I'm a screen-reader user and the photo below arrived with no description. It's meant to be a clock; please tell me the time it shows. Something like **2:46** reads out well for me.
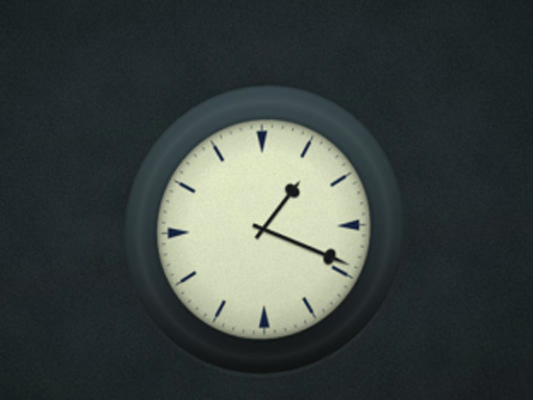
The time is **1:19**
